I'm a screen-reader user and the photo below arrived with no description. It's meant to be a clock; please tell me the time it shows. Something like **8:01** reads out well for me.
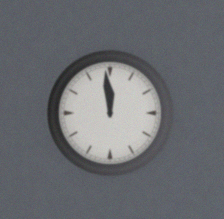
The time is **11:59**
